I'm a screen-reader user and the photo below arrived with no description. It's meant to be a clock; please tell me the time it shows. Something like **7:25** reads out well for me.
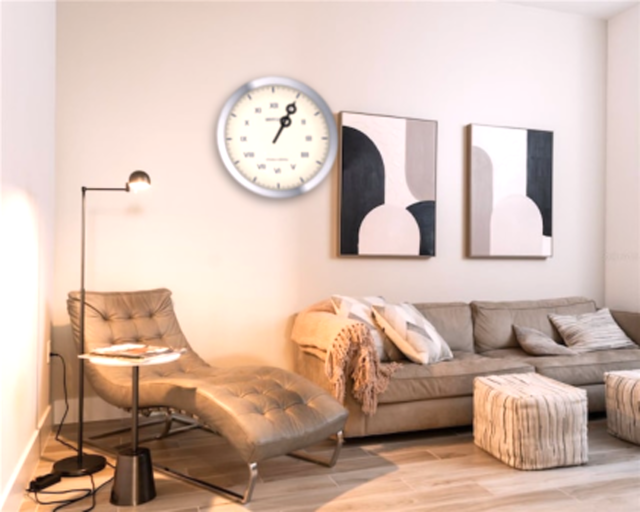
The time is **1:05**
